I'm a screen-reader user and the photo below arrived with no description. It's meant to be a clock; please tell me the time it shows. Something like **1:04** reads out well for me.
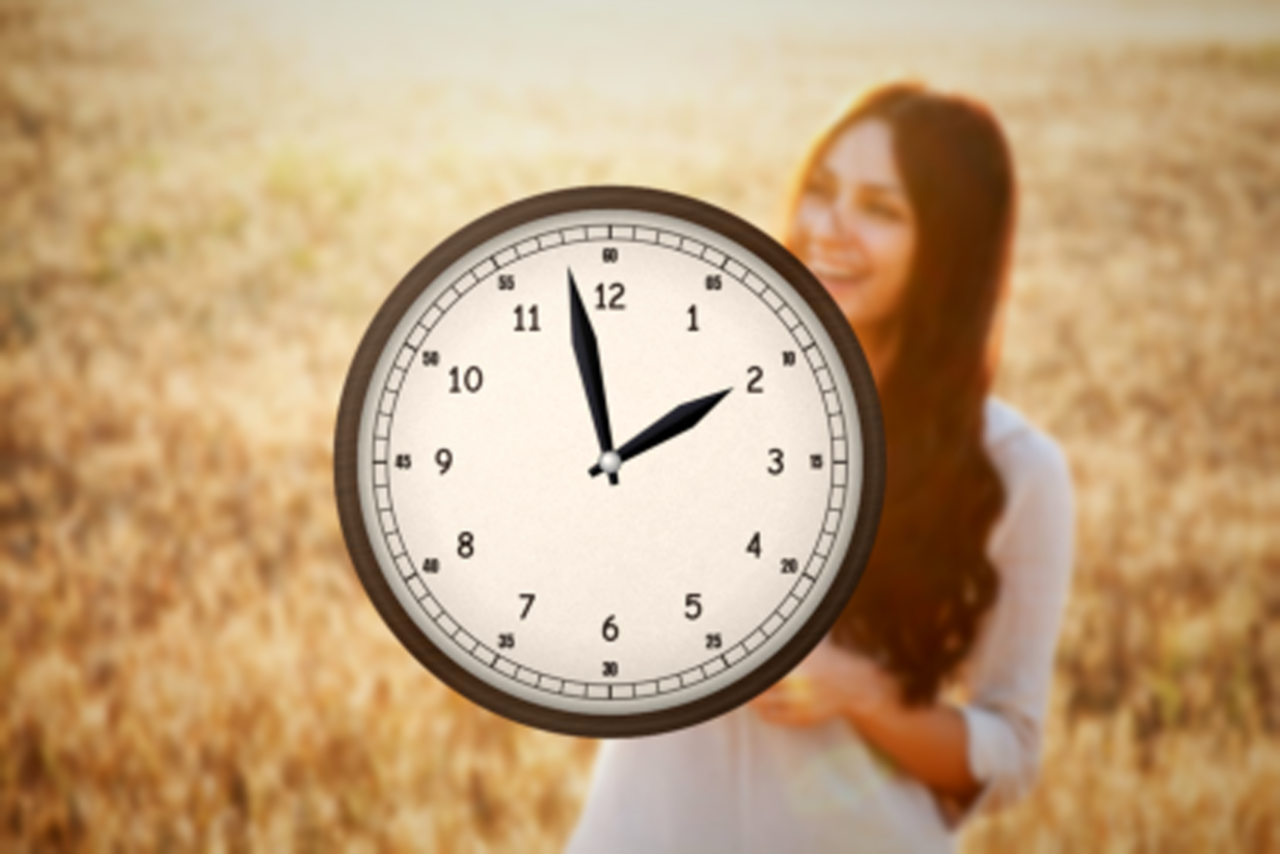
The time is **1:58**
